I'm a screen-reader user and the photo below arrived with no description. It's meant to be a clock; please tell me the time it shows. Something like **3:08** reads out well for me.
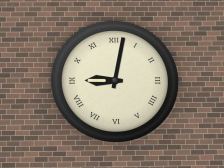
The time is **9:02**
